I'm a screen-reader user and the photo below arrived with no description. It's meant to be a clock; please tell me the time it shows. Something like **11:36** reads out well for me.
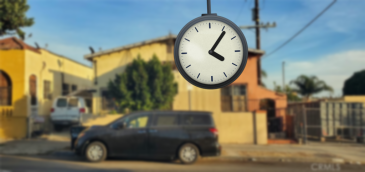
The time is **4:06**
